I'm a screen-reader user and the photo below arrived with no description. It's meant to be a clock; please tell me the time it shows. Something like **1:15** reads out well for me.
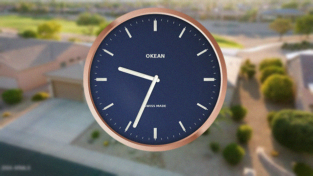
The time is **9:34**
